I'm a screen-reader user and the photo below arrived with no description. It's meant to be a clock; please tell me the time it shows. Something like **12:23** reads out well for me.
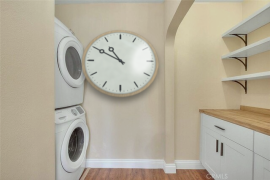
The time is **10:50**
